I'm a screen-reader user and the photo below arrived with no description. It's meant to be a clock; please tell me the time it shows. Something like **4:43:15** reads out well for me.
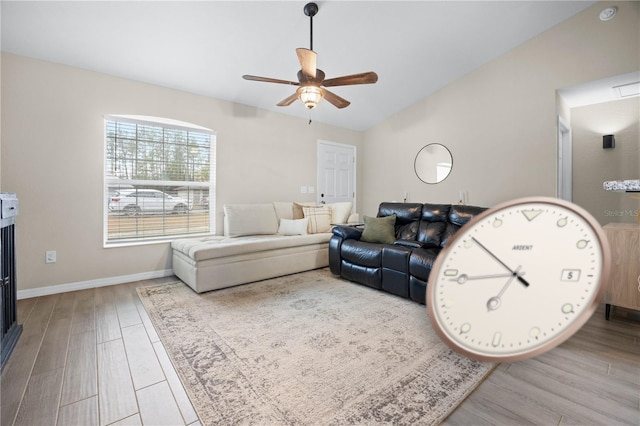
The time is **6:43:51**
